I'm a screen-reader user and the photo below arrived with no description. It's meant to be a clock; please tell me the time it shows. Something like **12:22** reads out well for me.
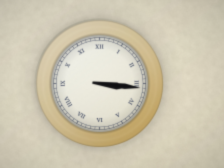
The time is **3:16**
